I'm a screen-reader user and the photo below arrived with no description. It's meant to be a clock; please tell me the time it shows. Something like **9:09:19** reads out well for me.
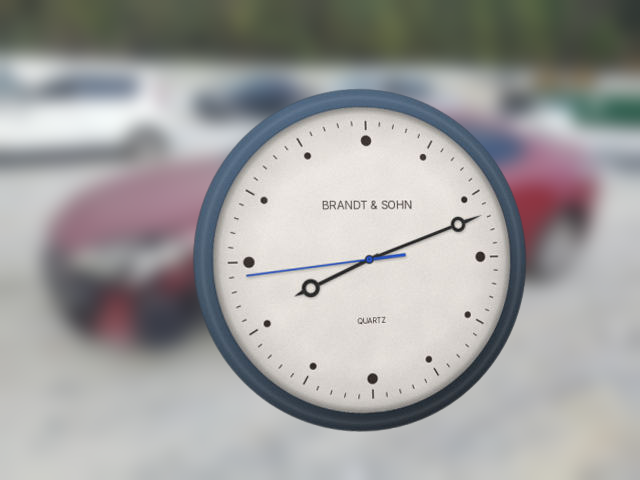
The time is **8:11:44**
